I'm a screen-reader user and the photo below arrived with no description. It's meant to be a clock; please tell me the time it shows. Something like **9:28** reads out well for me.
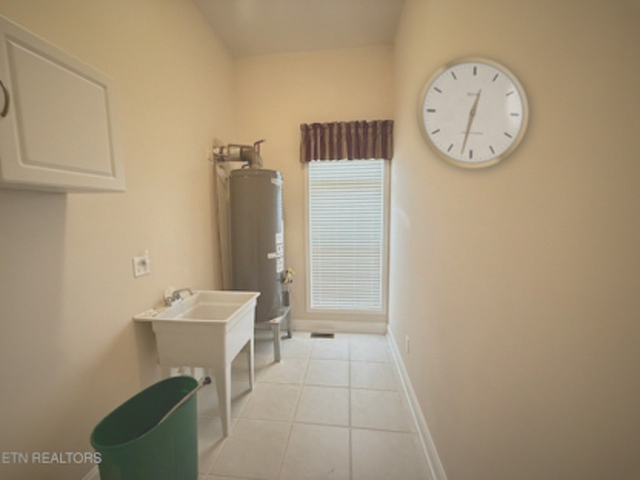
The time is **12:32**
